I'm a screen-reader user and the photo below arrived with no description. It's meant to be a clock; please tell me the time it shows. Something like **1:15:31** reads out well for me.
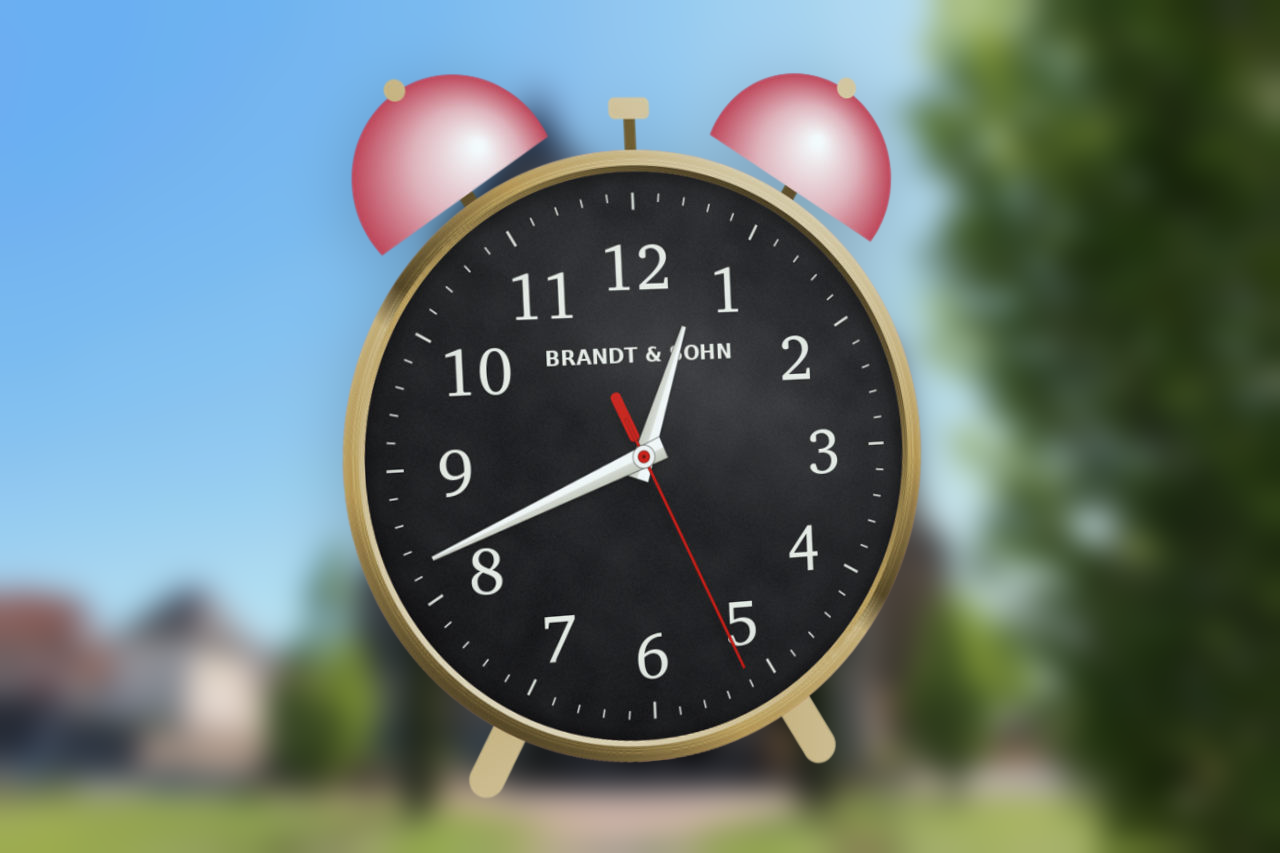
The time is **12:41:26**
